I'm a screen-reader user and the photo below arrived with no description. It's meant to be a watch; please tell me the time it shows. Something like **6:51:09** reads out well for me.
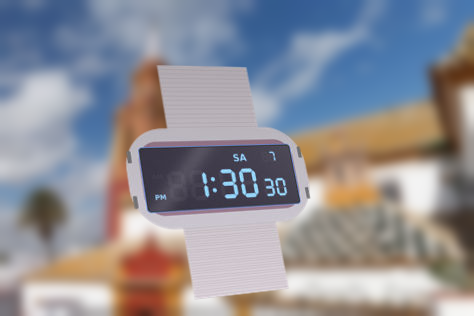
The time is **1:30:30**
